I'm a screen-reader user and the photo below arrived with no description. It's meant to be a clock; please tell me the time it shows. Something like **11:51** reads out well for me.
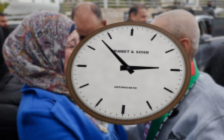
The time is **2:53**
